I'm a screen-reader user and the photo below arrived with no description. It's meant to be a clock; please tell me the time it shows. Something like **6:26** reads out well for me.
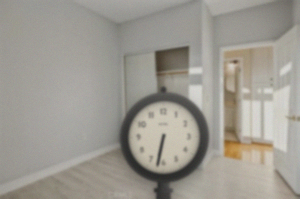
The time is **6:32**
